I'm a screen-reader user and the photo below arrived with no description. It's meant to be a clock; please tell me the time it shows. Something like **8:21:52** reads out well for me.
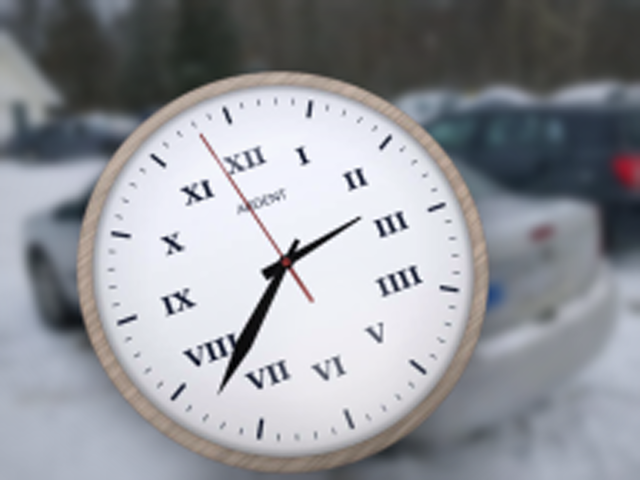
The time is **2:37:58**
